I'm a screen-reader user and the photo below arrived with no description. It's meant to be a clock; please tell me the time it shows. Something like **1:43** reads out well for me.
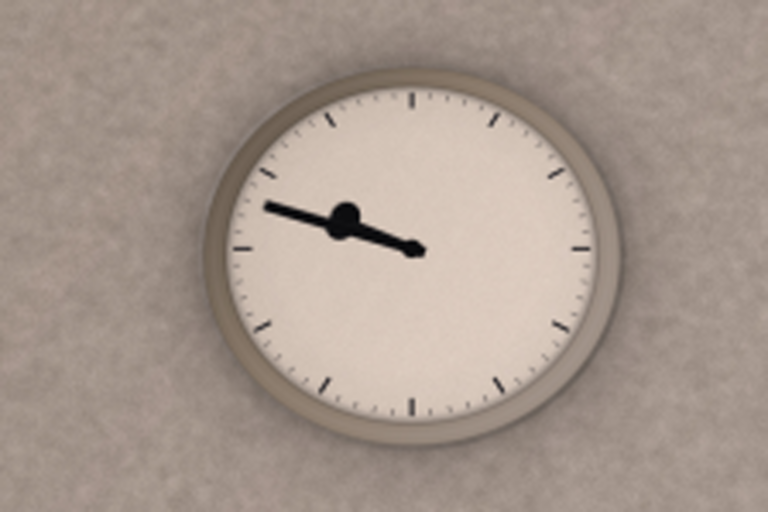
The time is **9:48**
